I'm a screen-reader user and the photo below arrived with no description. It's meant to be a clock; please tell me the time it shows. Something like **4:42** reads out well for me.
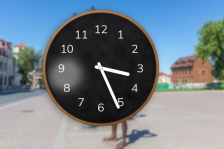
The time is **3:26**
